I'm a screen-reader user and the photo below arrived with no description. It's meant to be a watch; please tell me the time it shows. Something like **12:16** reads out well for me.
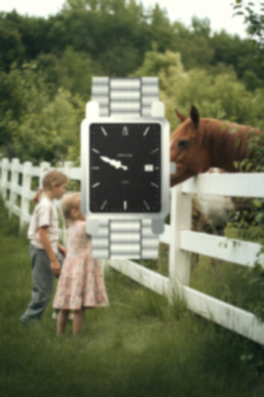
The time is **9:49**
